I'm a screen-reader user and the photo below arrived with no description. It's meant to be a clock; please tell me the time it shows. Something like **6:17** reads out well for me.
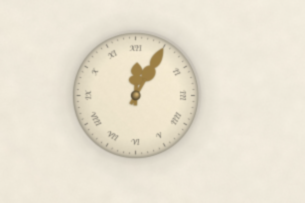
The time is **12:05**
